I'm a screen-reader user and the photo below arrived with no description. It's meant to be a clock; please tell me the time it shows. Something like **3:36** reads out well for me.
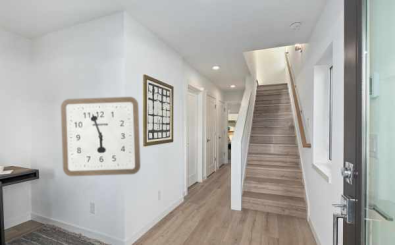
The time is **5:57**
